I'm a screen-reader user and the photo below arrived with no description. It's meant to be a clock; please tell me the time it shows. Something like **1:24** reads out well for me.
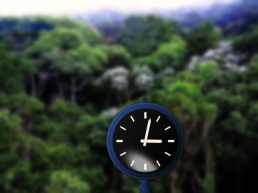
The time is **3:02**
